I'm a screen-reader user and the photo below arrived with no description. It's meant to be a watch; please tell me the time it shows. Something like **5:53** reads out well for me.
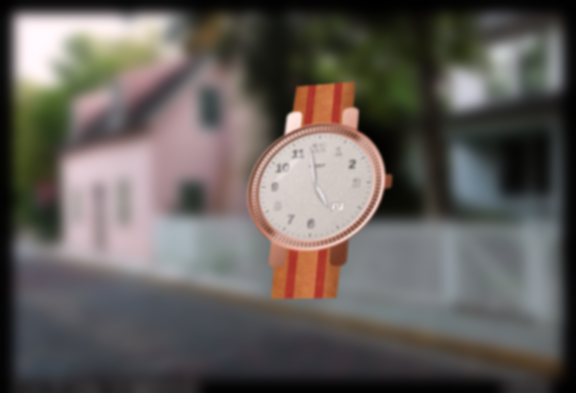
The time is **4:58**
